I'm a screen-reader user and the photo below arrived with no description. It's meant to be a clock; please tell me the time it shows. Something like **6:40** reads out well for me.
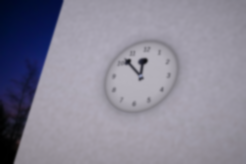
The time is **11:52**
